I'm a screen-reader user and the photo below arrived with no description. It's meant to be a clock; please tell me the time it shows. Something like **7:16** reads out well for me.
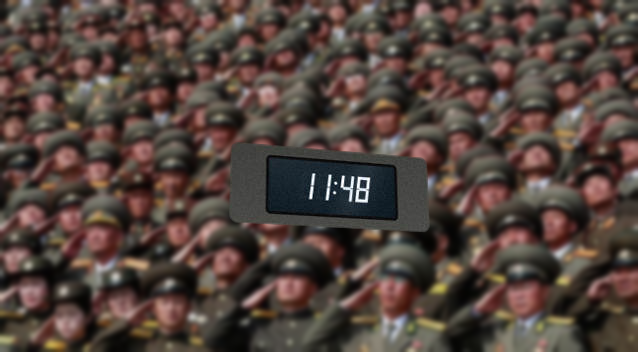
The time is **11:48**
